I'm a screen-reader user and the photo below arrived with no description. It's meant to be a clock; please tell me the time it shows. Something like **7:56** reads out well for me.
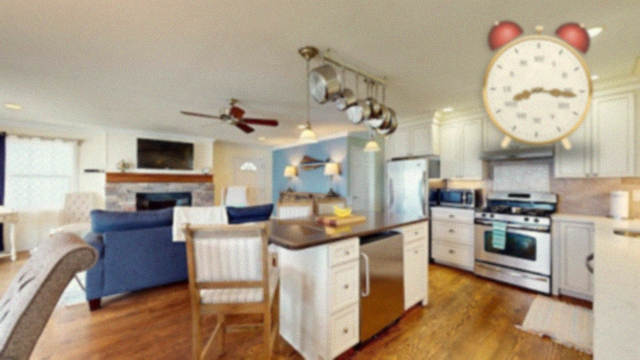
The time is **8:16**
